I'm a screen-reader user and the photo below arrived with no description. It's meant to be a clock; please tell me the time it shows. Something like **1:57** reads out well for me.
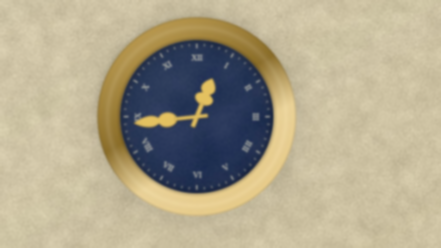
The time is **12:44**
